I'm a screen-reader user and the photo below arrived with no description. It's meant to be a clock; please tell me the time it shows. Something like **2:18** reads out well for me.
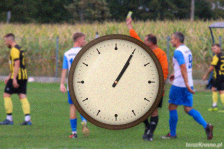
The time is **1:05**
